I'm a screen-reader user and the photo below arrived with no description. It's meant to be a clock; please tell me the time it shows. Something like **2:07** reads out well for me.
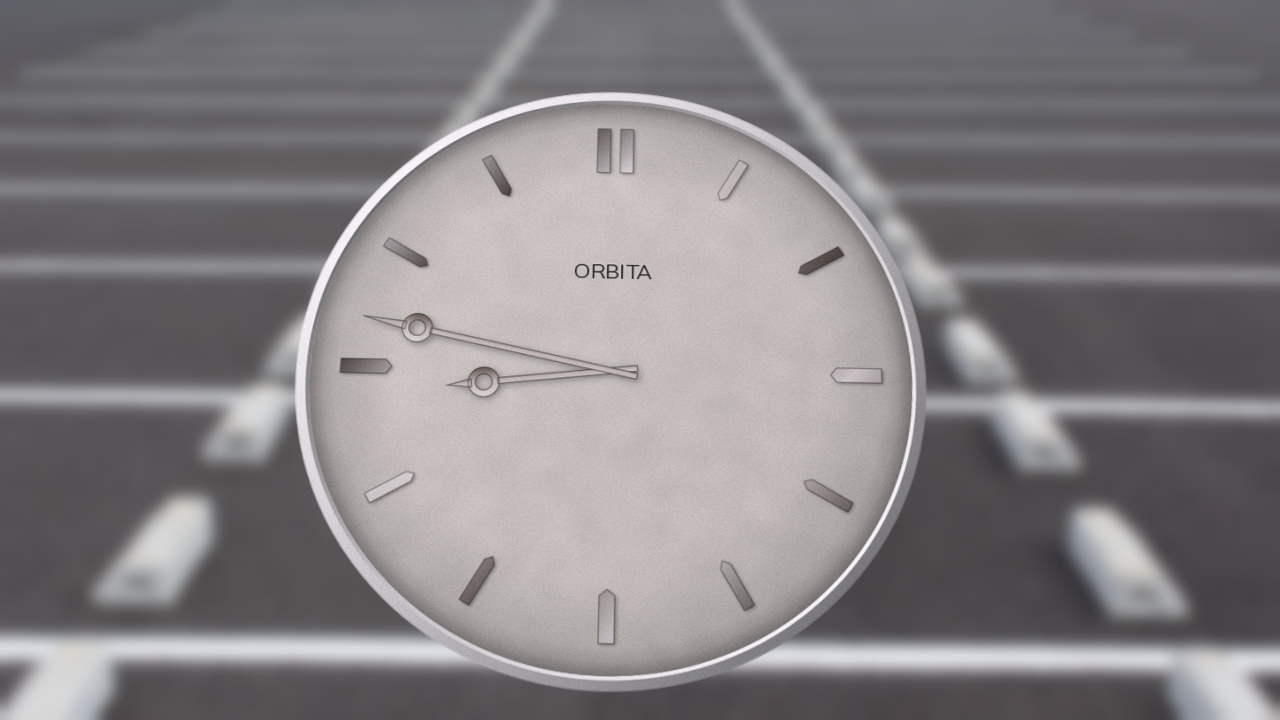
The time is **8:47**
